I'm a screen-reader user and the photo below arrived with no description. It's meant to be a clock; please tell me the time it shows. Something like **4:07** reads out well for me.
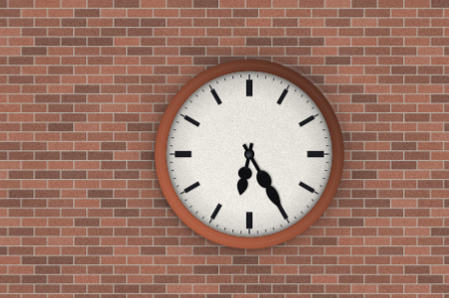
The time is **6:25**
